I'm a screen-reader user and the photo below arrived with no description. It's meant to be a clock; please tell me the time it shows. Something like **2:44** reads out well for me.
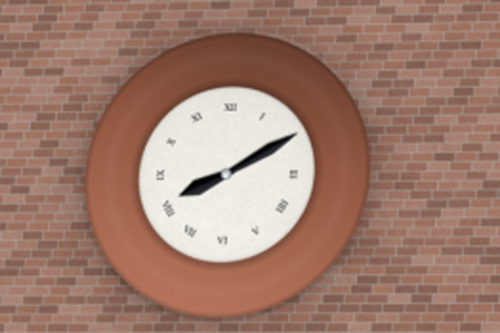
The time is **8:10**
